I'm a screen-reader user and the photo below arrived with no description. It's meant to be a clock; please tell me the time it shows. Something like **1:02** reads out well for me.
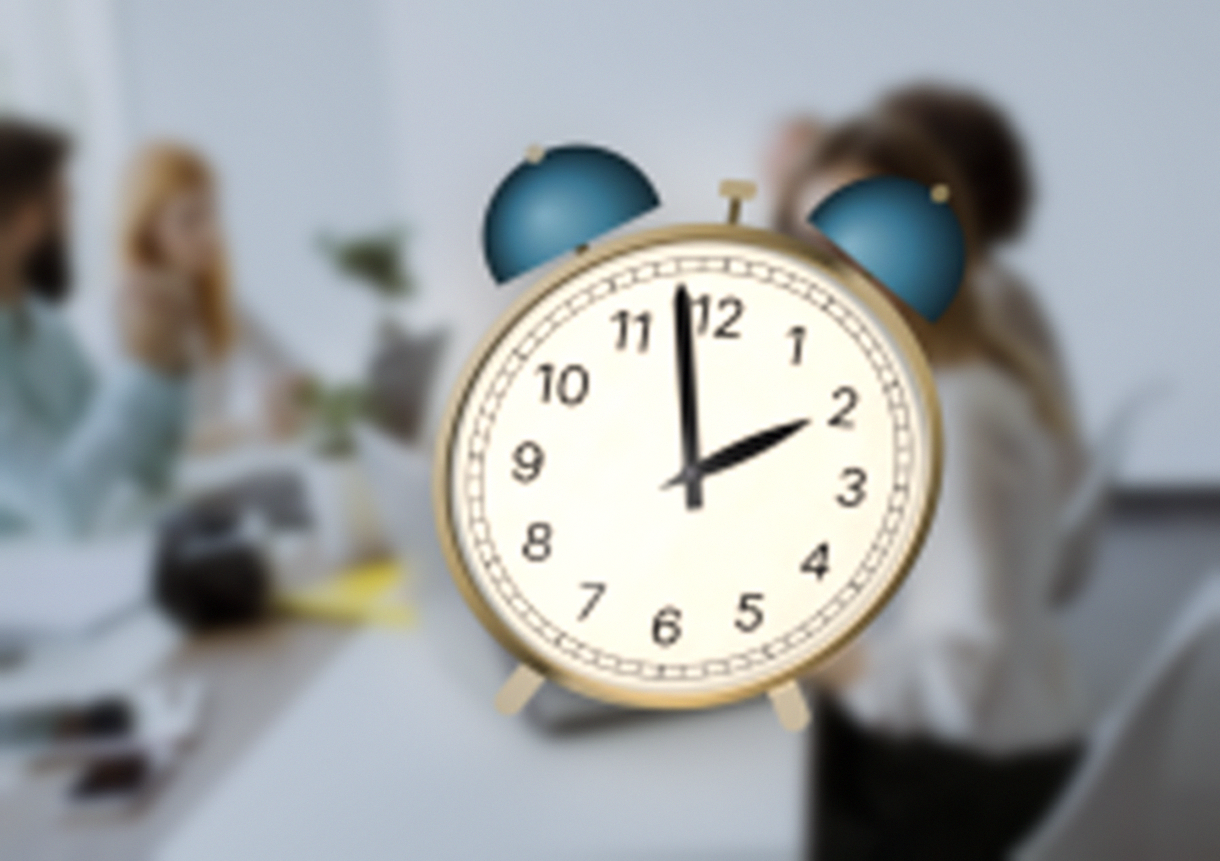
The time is **1:58**
